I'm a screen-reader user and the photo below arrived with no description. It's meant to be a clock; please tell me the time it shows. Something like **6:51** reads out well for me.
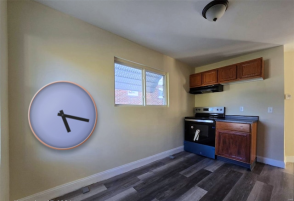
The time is **5:17**
